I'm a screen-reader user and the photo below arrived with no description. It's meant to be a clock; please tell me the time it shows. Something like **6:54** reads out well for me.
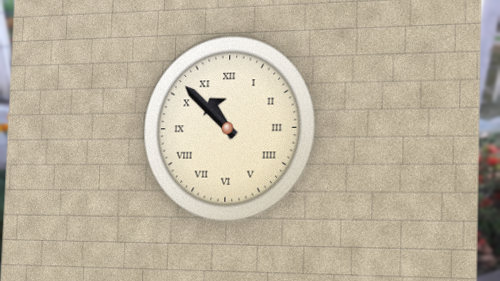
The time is **10:52**
